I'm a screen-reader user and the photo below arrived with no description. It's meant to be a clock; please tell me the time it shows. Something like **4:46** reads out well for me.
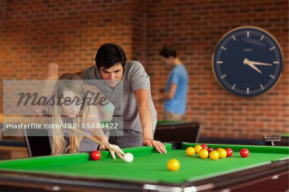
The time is **4:16**
